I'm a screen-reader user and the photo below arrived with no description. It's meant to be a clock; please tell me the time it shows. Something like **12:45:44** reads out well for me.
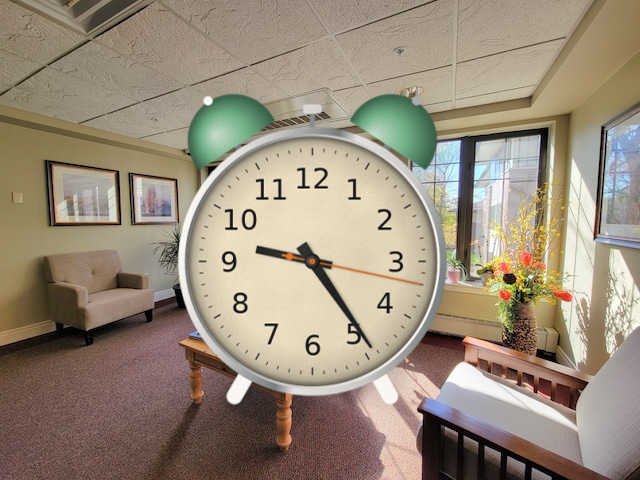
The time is **9:24:17**
